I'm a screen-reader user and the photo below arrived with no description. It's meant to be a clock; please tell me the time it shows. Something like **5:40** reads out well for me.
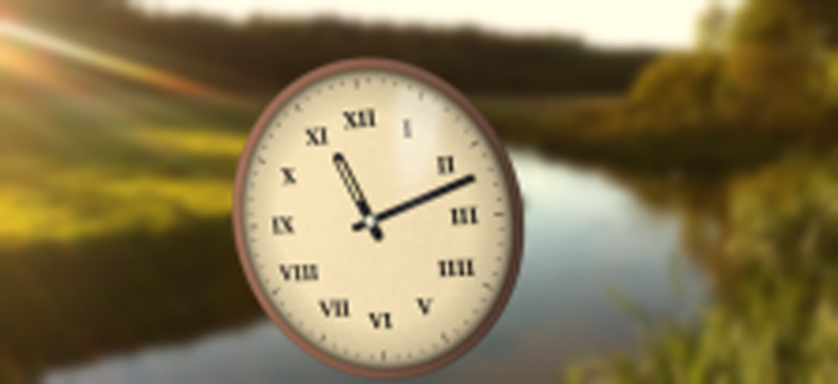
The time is **11:12**
